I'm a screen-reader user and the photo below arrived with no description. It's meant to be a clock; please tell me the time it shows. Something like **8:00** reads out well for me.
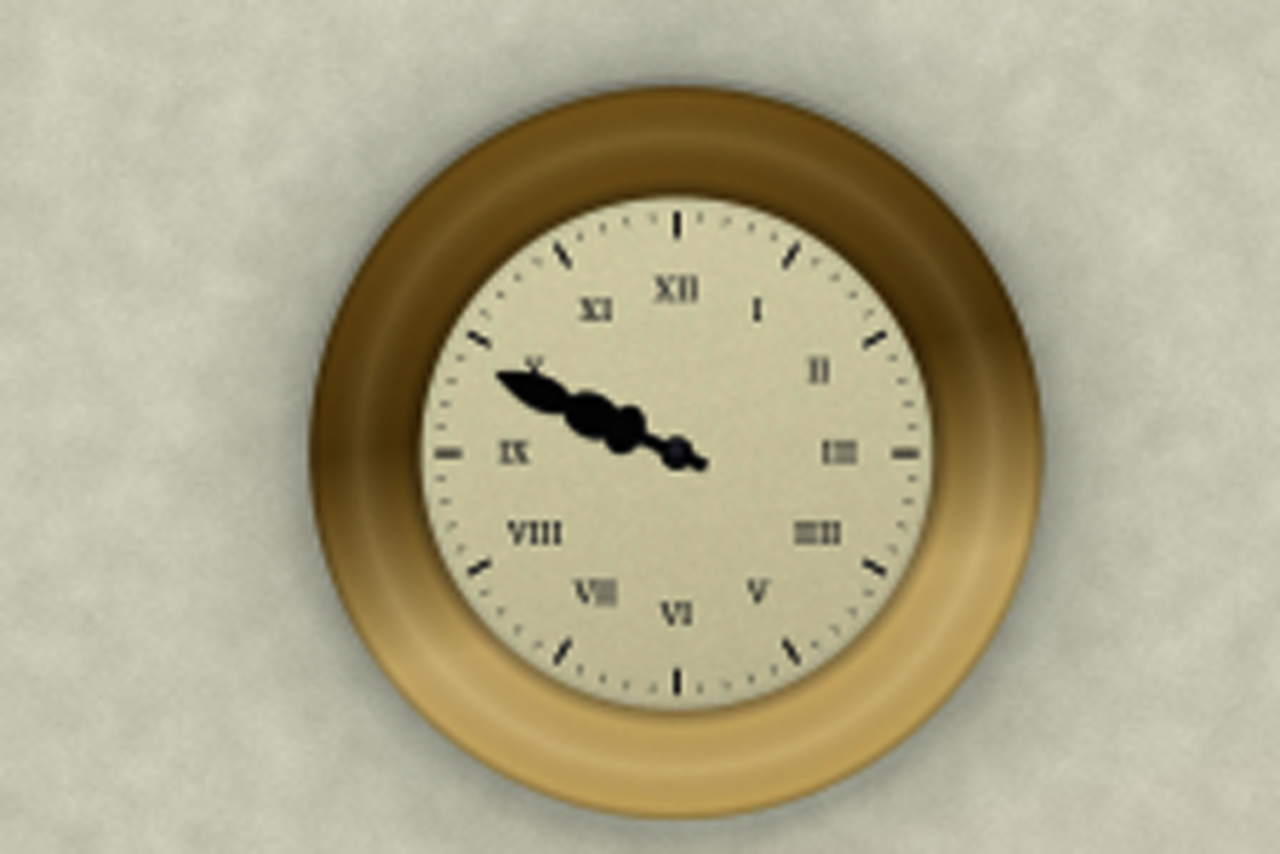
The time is **9:49**
